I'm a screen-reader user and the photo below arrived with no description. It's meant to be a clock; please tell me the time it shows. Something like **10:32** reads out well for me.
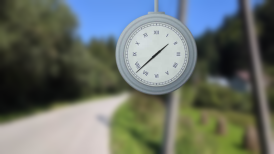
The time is **1:38**
